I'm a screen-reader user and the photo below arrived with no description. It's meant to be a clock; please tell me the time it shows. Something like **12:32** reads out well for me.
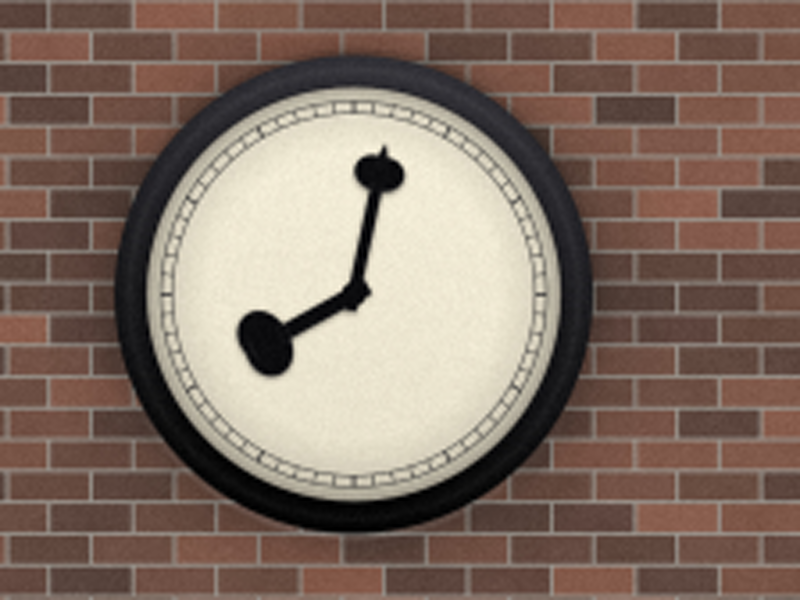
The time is **8:02**
